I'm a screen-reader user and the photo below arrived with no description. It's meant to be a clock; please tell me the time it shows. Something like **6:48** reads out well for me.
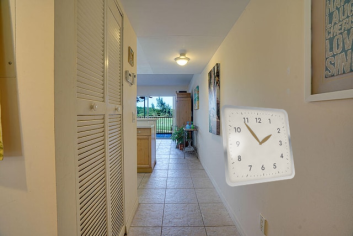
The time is **1:54**
